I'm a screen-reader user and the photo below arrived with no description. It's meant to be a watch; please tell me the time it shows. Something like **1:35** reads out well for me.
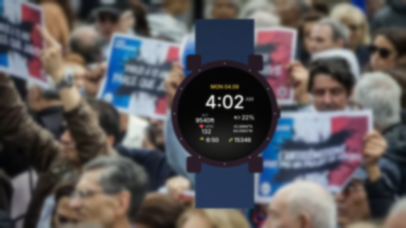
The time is **4:02**
